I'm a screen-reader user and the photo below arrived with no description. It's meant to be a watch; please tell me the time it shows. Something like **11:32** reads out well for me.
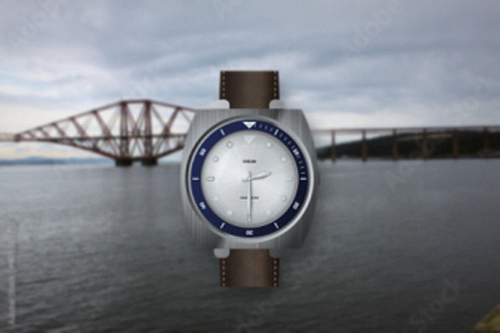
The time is **2:30**
